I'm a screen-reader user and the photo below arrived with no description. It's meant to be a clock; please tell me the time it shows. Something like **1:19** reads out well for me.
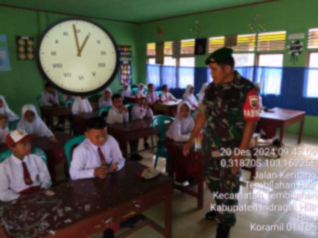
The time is **12:59**
